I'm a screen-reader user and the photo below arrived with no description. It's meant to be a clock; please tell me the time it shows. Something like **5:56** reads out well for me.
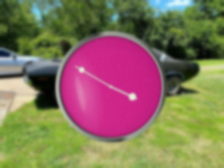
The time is **3:50**
